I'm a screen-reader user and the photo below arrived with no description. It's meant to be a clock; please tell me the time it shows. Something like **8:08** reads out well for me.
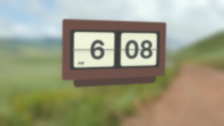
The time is **6:08**
